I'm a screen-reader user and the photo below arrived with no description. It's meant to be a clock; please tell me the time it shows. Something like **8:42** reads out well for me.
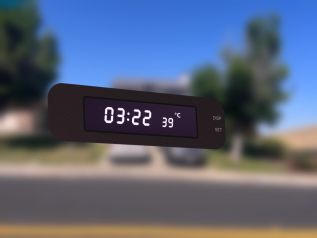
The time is **3:22**
